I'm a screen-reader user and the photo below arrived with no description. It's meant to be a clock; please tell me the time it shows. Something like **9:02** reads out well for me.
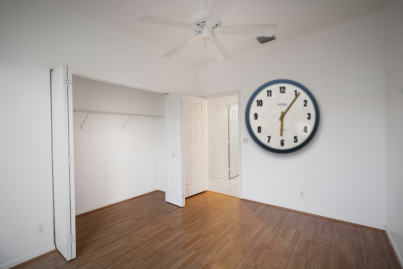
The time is **6:06**
